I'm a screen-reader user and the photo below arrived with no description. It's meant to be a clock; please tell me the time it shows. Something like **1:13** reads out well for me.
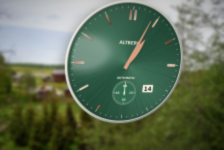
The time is **1:04**
